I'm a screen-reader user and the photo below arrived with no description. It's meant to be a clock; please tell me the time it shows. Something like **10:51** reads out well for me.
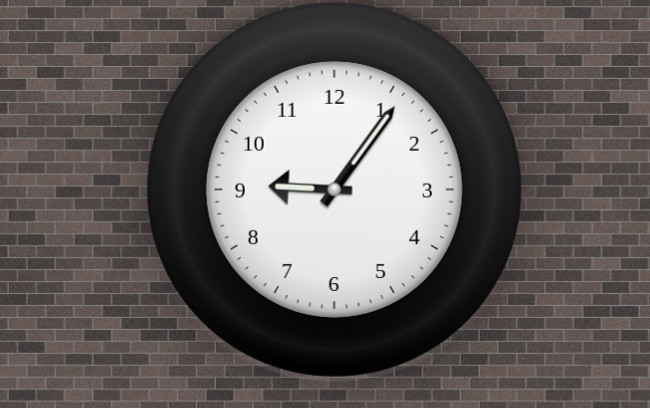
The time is **9:06**
